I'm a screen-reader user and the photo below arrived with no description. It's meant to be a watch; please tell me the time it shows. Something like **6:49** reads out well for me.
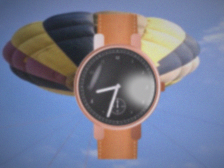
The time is **8:33**
